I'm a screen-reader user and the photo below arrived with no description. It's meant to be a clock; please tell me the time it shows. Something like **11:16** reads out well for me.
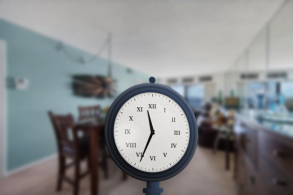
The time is **11:34**
